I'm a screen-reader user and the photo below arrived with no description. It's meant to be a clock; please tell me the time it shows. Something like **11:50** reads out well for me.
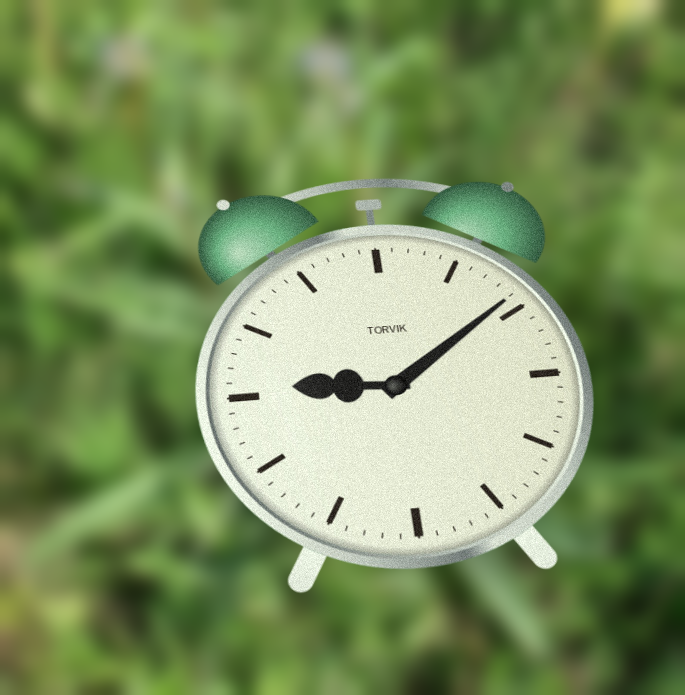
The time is **9:09**
